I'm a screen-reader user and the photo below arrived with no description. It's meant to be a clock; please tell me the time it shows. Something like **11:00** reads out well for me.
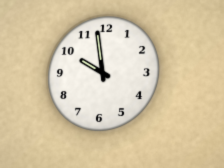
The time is **9:58**
